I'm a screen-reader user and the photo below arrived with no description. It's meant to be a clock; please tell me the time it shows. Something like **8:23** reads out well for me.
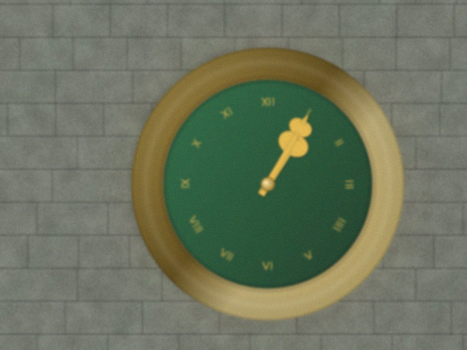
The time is **1:05**
